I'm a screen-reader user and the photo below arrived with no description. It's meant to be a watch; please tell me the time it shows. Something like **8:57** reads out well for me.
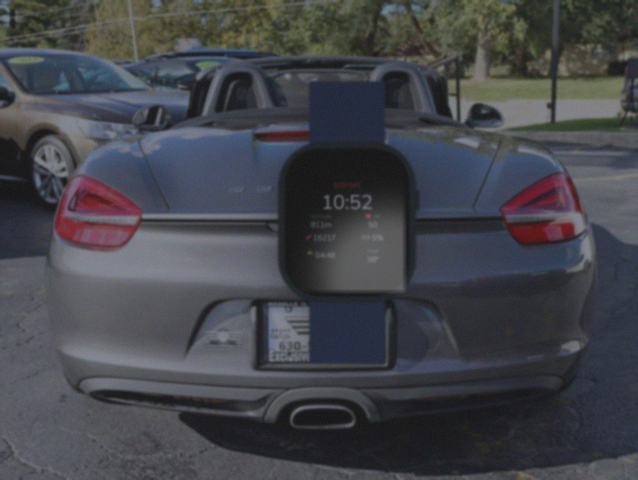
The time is **10:52**
